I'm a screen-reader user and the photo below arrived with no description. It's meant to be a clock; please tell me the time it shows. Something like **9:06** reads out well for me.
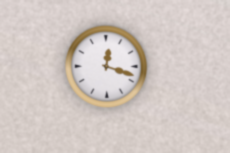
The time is **12:18**
